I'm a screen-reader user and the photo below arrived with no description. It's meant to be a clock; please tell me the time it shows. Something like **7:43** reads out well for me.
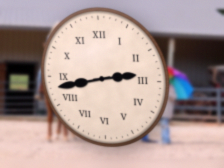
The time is **2:43**
